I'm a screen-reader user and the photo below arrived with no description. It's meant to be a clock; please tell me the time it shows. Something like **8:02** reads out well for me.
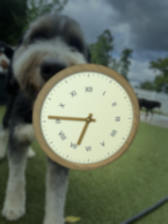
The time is **6:46**
